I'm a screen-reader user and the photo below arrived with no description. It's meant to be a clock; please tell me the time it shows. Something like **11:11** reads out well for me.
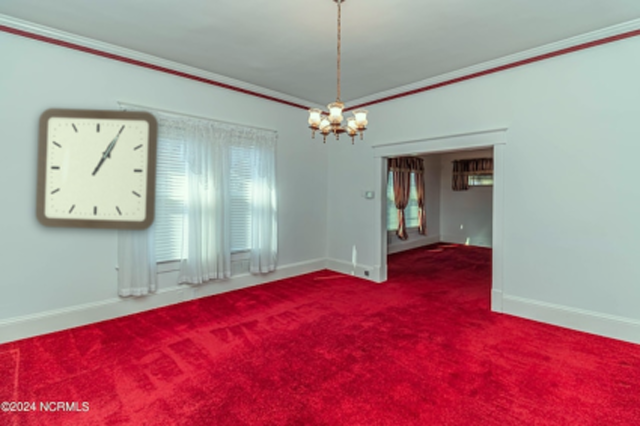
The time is **1:05**
